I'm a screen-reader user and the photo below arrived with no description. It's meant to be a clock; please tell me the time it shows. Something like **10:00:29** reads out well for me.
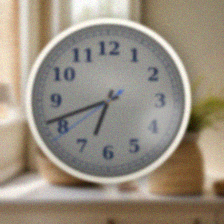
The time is **6:41:39**
